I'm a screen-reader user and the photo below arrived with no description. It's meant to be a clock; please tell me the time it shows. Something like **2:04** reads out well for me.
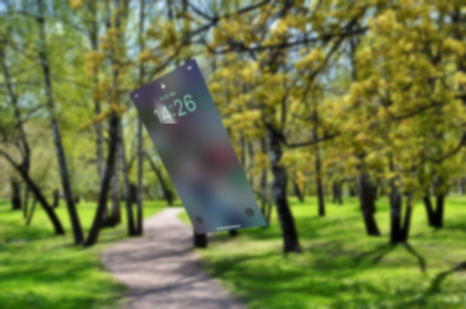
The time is **14:26**
